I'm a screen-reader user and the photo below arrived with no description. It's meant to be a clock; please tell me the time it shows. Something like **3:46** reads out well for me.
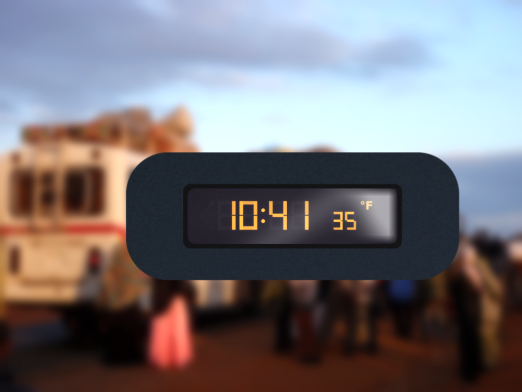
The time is **10:41**
